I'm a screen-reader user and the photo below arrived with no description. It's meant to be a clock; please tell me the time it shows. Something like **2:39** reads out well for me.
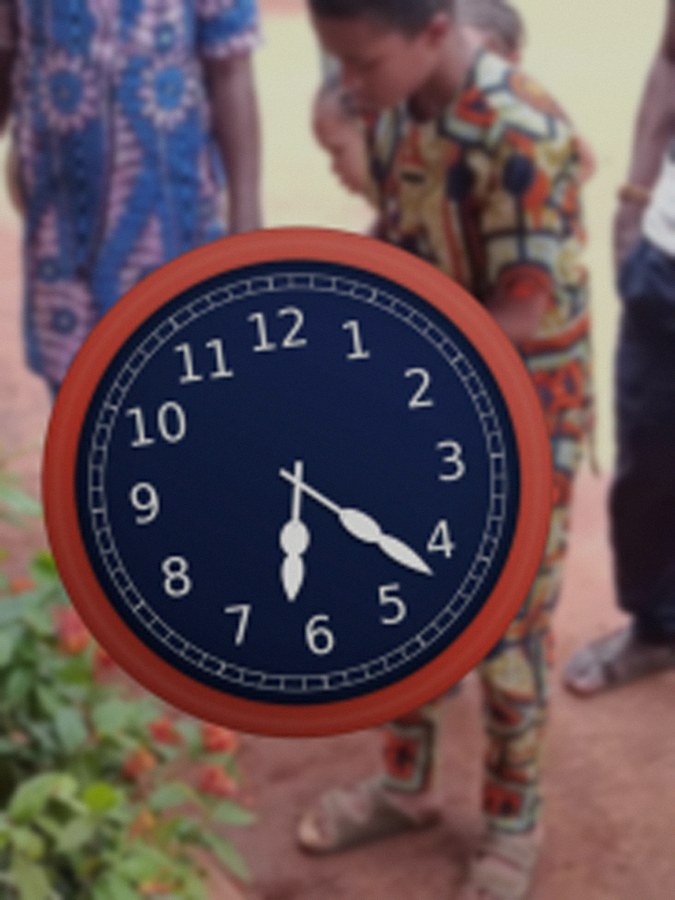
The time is **6:22**
